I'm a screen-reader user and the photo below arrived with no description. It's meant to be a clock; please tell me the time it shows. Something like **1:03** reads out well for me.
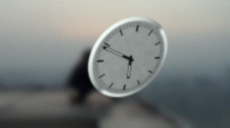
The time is **5:49**
